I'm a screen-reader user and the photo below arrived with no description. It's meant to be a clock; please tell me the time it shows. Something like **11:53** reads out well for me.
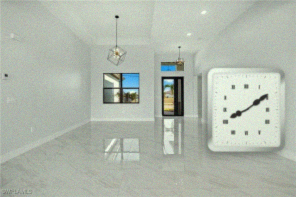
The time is **8:09**
